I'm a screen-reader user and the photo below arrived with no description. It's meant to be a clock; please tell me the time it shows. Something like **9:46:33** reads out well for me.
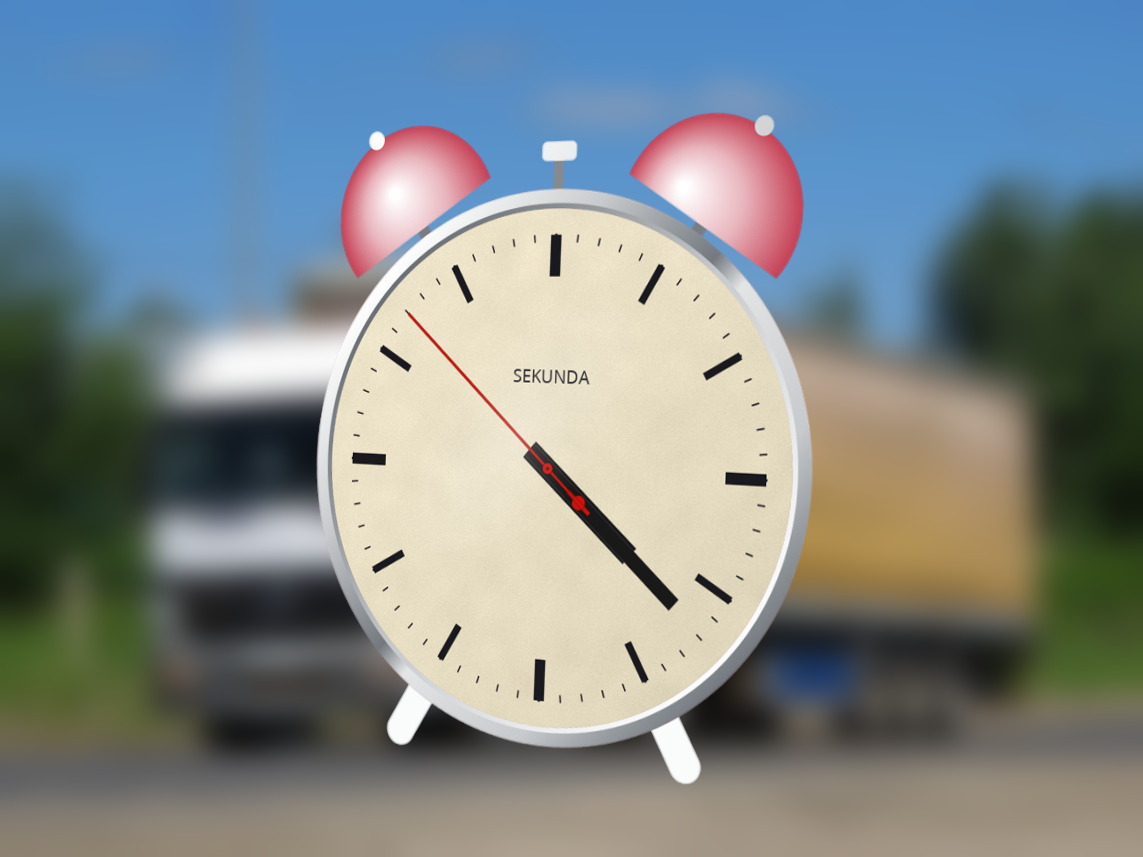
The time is **4:21:52**
